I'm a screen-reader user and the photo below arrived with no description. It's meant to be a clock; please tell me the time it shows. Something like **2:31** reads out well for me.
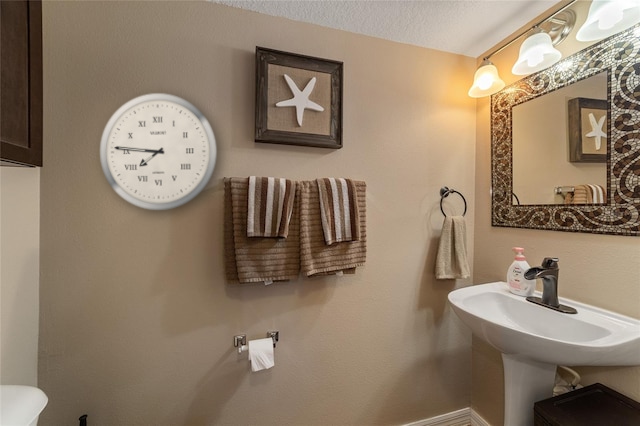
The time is **7:46**
